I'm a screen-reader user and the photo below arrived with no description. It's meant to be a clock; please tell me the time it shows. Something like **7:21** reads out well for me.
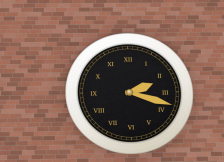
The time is **2:18**
